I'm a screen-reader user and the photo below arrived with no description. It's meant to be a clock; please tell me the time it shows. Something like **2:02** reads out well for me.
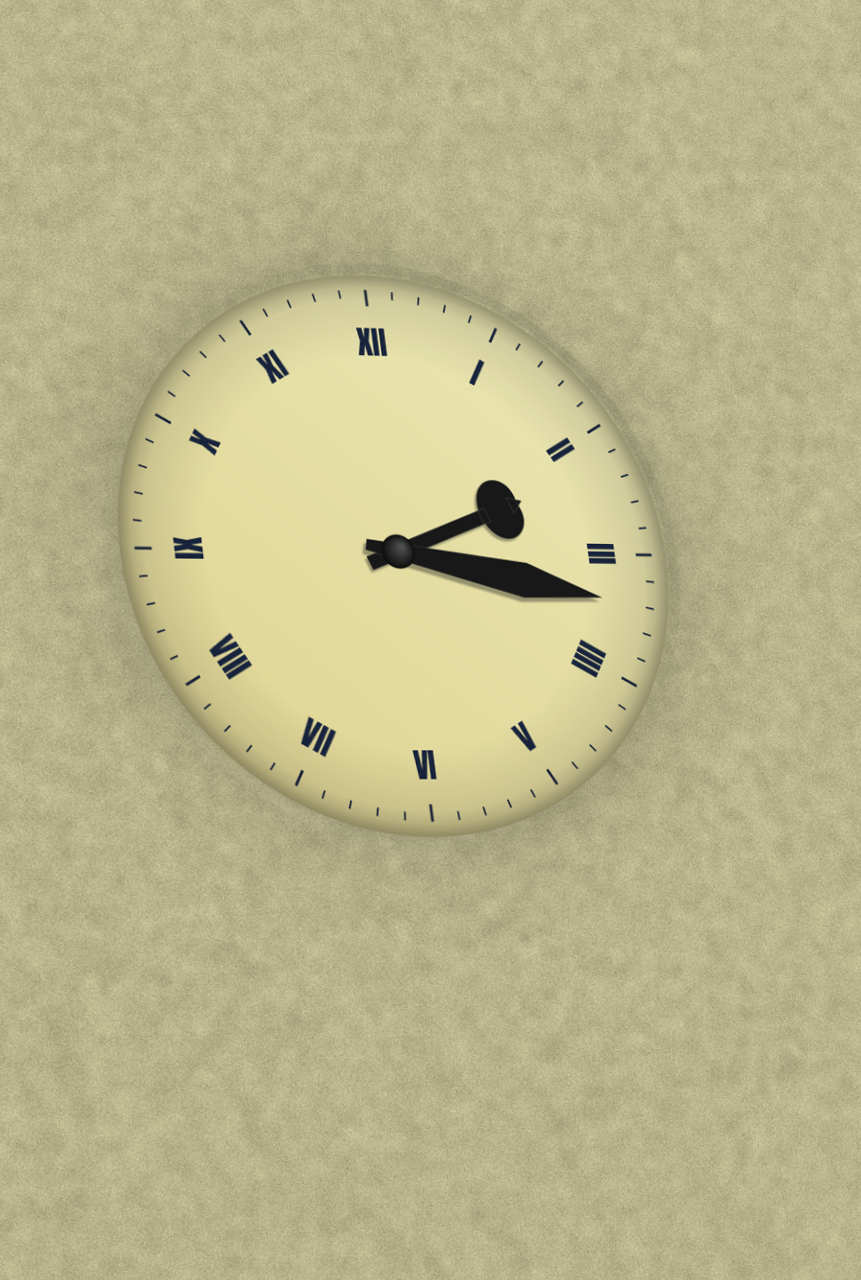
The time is **2:17**
